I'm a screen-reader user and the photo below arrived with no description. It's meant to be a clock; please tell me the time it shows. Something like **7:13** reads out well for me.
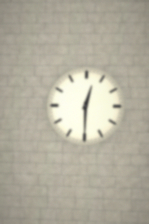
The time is **12:30**
